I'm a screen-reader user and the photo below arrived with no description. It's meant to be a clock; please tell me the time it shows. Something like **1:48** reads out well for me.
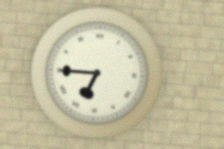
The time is **6:45**
